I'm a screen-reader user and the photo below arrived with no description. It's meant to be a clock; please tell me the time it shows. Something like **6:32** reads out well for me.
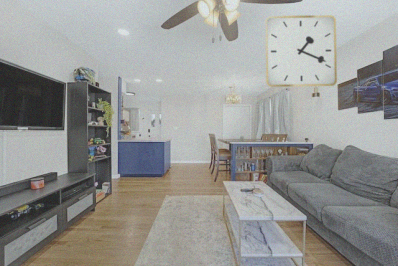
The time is **1:19**
